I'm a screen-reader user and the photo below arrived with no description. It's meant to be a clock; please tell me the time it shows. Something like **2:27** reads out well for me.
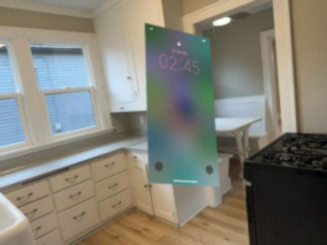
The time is **2:45**
